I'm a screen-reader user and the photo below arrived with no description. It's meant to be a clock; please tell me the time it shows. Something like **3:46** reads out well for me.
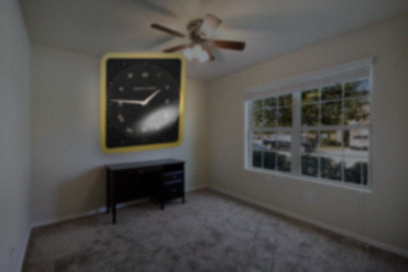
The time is **1:46**
